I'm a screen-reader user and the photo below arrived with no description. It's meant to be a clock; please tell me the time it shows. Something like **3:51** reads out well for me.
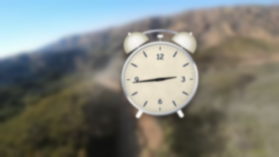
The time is **2:44**
